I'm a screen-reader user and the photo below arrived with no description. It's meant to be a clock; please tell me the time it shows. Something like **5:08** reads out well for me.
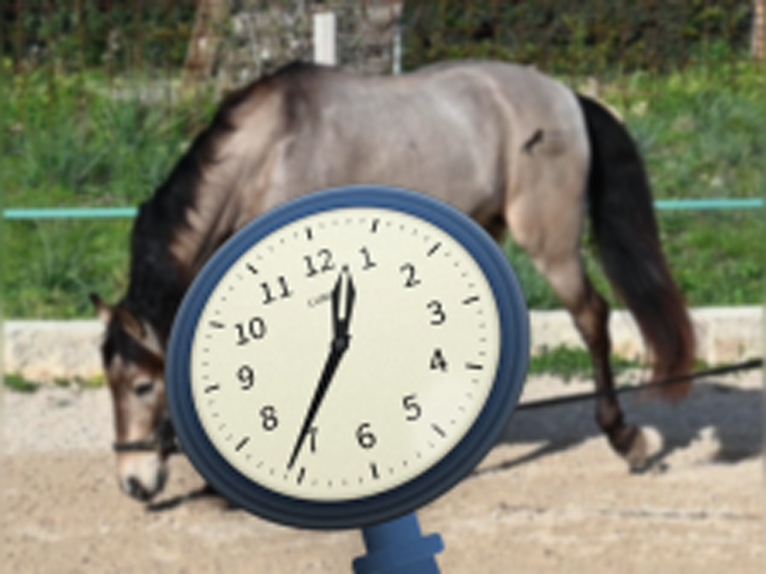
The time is **12:36**
